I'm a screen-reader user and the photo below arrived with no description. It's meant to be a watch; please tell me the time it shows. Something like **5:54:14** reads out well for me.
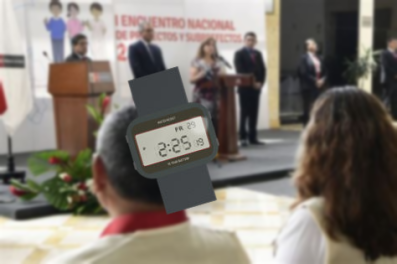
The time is **2:25:19**
